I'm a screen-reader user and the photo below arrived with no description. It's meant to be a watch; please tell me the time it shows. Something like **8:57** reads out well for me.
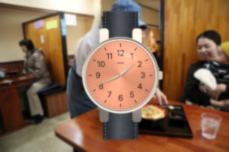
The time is **1:41**
